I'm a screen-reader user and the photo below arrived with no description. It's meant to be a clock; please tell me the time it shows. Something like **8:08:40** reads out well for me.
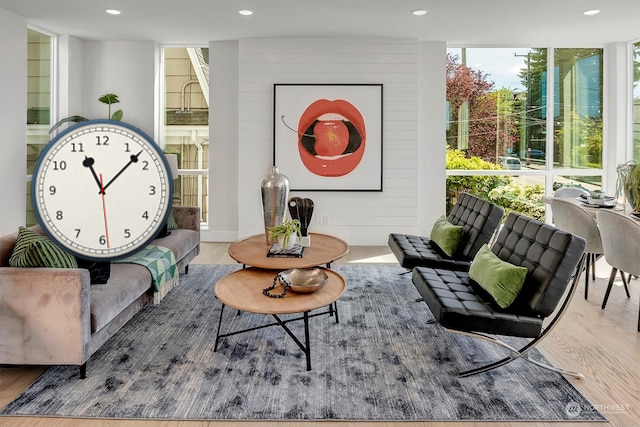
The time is **11:07:29**
